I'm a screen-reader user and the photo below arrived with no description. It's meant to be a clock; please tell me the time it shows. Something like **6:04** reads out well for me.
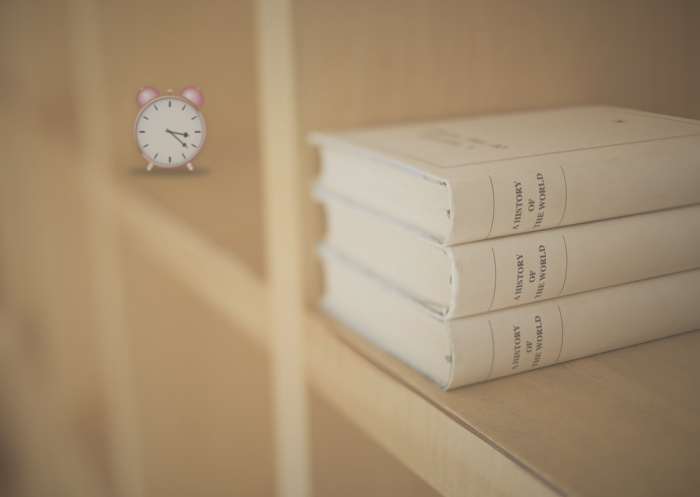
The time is **3:22**
